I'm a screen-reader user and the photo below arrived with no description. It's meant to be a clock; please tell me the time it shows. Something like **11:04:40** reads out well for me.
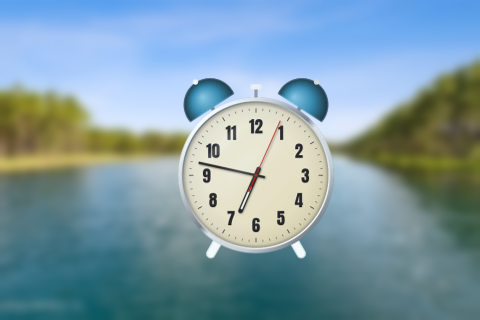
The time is **6:47:04**
